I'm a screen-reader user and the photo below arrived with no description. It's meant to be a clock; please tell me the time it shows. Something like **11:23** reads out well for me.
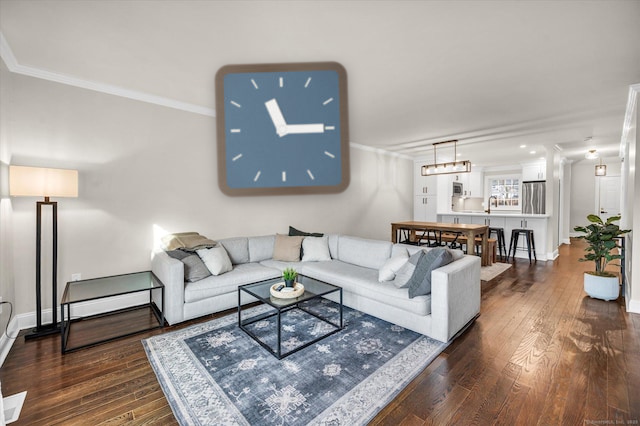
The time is **11:15**
